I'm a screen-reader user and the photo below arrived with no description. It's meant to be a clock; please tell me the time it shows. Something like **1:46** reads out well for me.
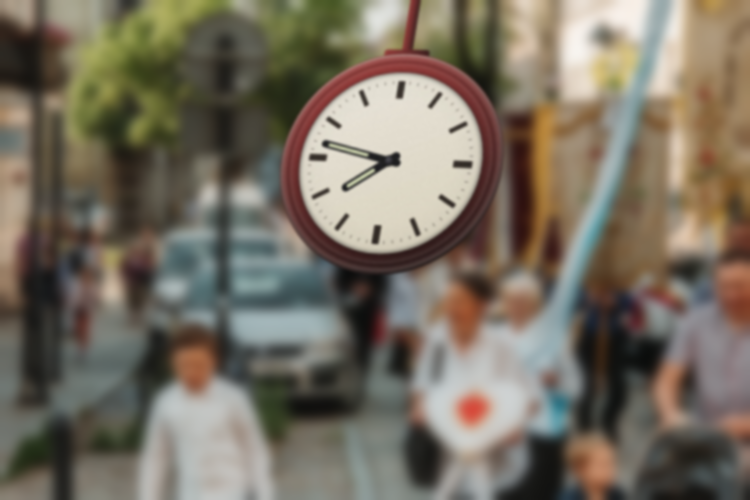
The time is **7:47**
